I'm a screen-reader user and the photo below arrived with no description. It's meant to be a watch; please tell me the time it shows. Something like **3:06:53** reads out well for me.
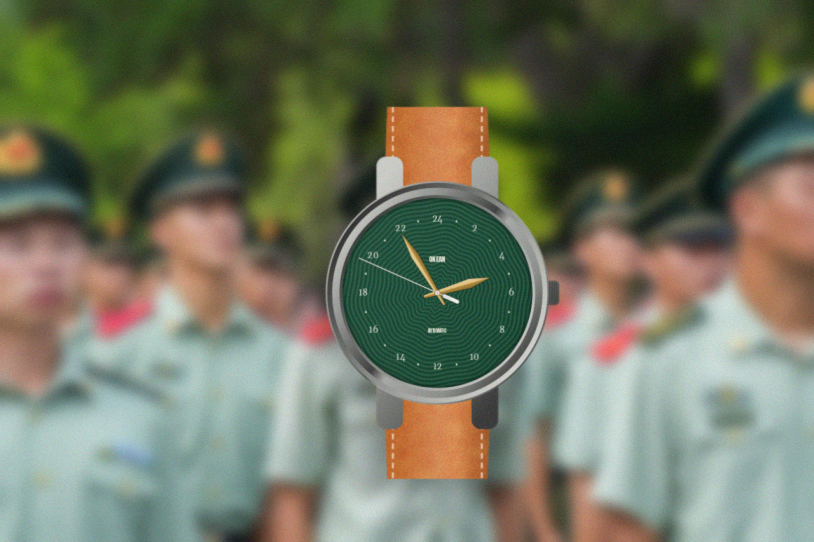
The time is **4:54:49**
